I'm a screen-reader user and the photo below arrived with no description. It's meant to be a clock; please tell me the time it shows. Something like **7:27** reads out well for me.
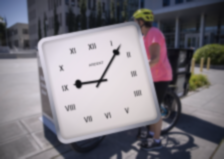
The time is **9:07**
